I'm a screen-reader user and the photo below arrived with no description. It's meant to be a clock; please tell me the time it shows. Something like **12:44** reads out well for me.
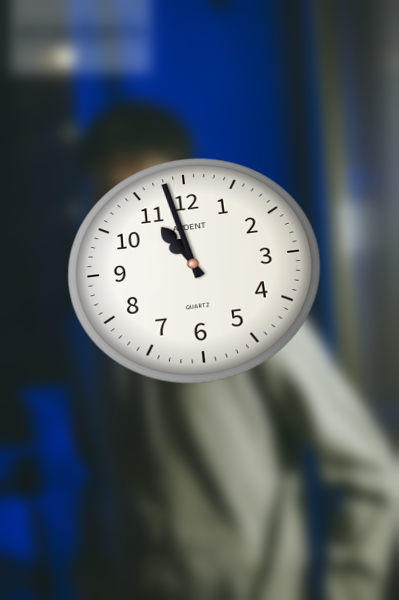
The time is **10:58**
